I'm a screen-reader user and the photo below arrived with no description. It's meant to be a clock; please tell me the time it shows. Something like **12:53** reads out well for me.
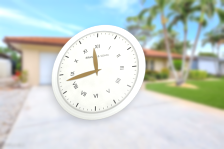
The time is **11:43**
